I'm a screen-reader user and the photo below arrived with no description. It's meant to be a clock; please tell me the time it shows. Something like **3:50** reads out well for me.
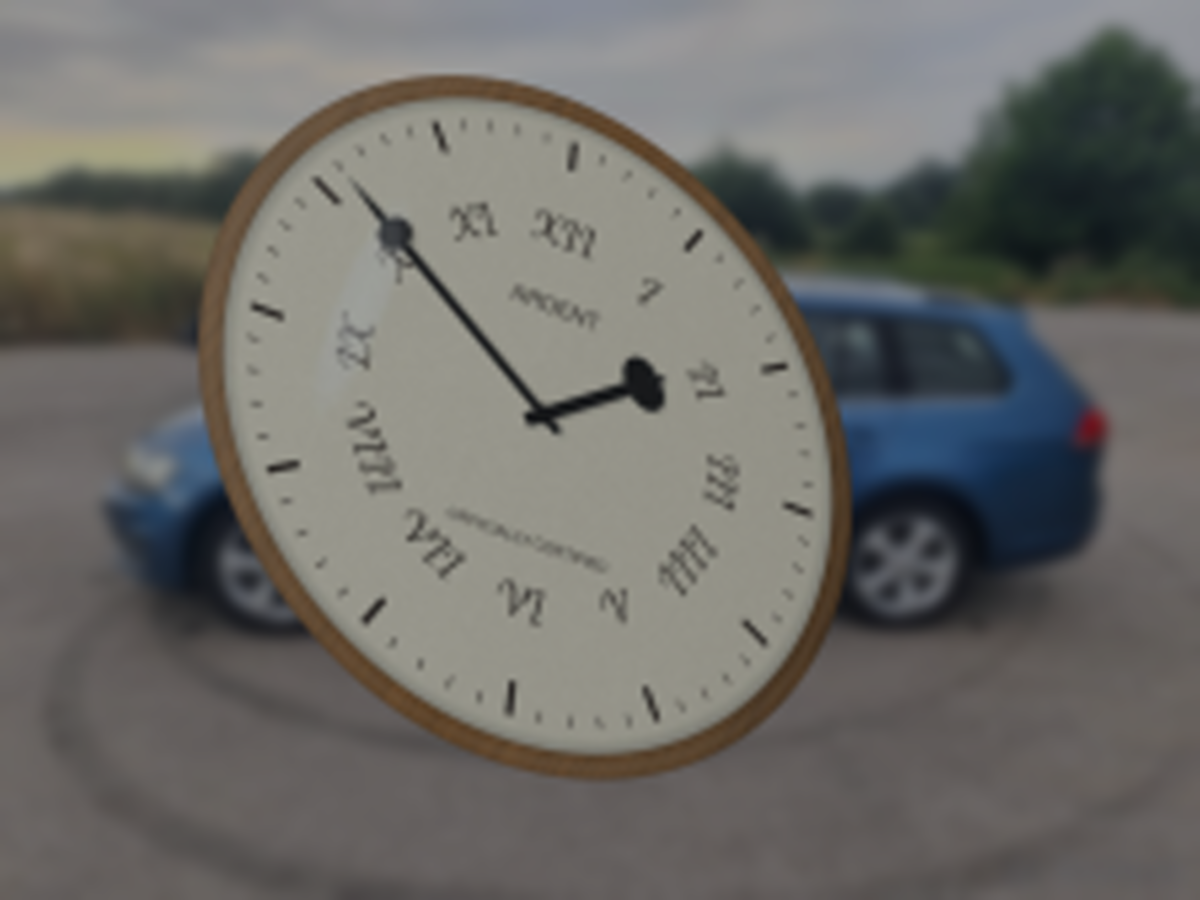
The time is **1:51**
